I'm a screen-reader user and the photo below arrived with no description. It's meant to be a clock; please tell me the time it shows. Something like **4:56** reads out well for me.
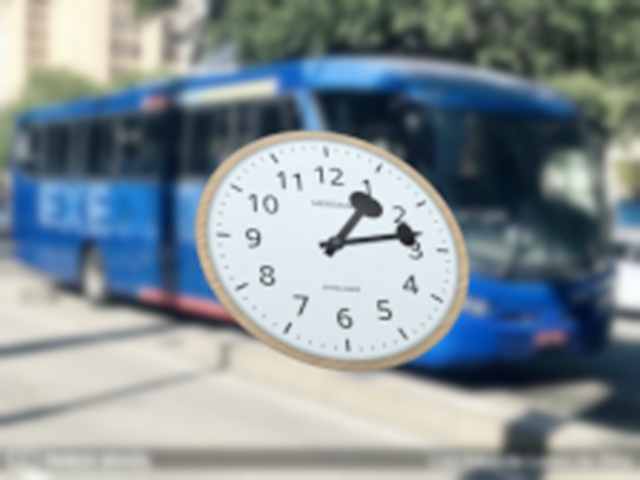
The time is **1:13**
